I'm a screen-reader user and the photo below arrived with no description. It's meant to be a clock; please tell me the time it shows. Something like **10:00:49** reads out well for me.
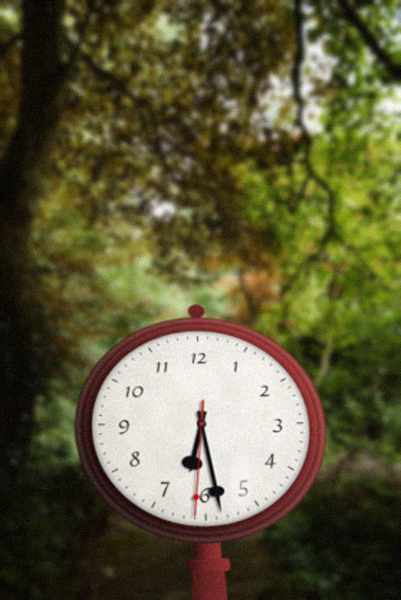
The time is **6:28:31**
